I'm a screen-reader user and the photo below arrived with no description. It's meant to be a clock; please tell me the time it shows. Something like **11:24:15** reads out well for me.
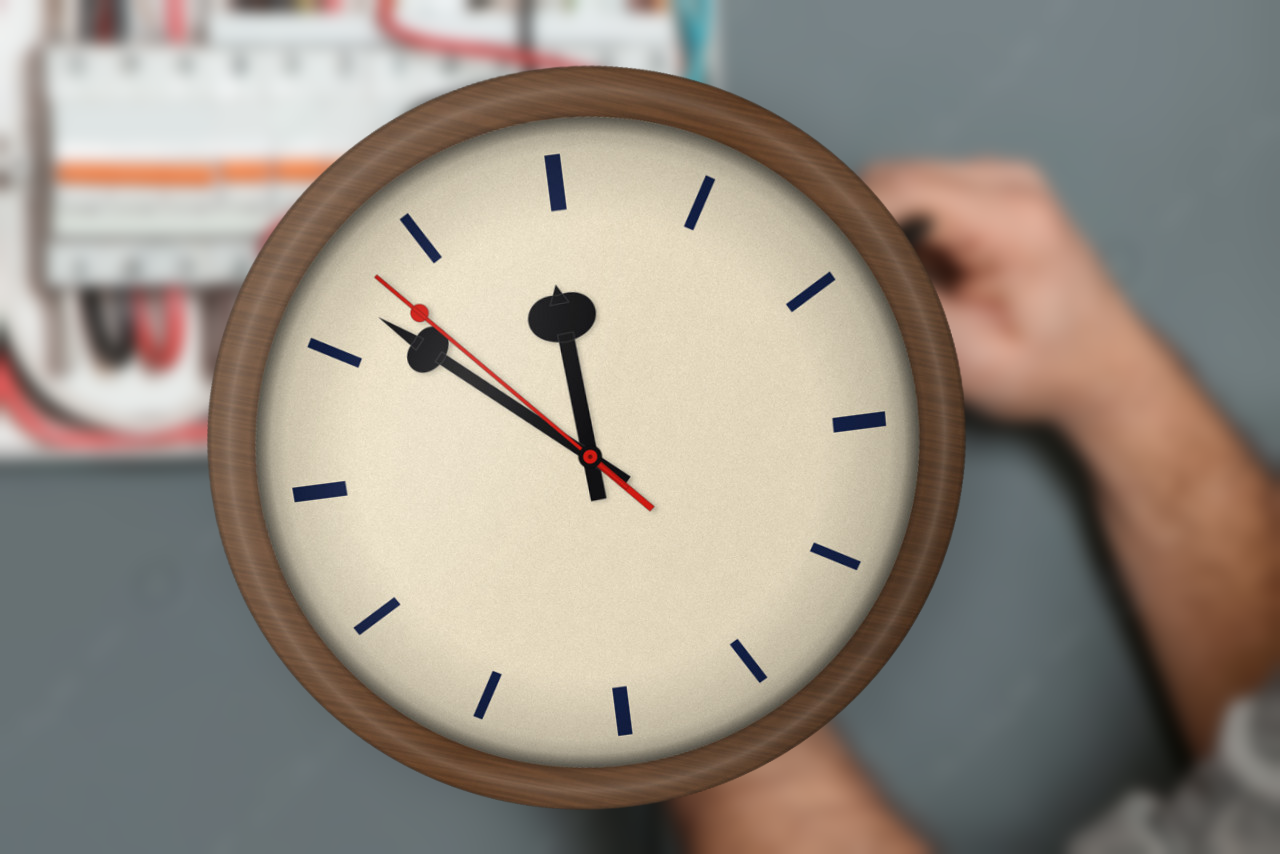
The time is **11:51:53**
